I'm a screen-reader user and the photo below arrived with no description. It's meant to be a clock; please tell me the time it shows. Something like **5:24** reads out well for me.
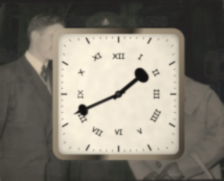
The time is **1:41**
